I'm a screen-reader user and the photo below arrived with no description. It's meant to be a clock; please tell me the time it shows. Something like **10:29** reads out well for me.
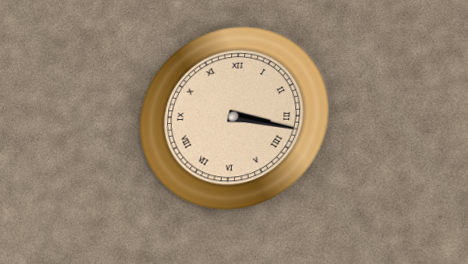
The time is **3:17**
